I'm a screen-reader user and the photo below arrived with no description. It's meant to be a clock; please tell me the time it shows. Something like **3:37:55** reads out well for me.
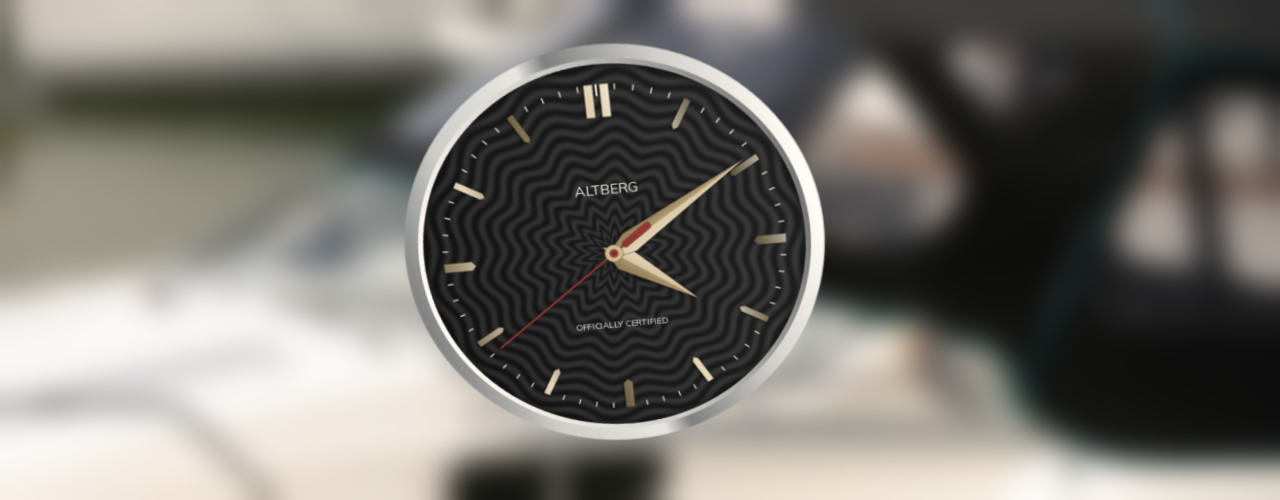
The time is **4:09:39**
